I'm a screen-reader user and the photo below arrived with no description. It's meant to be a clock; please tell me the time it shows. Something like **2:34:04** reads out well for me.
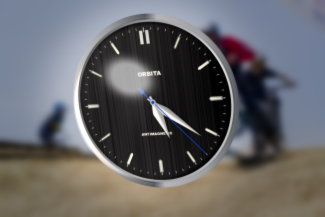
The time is **5:21:23**
